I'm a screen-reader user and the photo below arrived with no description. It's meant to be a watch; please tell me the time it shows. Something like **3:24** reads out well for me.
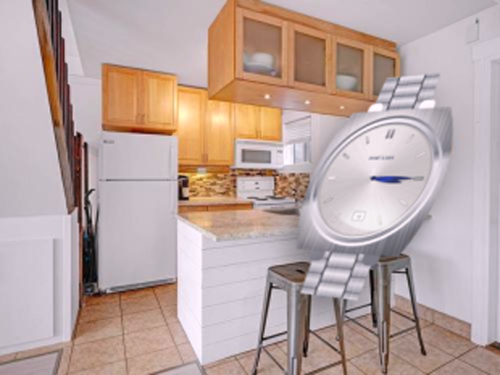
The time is **3:15**
